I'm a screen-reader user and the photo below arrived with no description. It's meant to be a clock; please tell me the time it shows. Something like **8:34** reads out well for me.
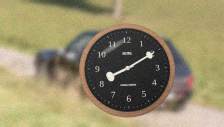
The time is **8:10**
